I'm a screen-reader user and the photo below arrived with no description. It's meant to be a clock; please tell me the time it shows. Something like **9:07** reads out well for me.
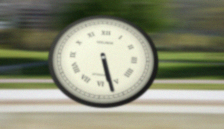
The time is **5:27**
